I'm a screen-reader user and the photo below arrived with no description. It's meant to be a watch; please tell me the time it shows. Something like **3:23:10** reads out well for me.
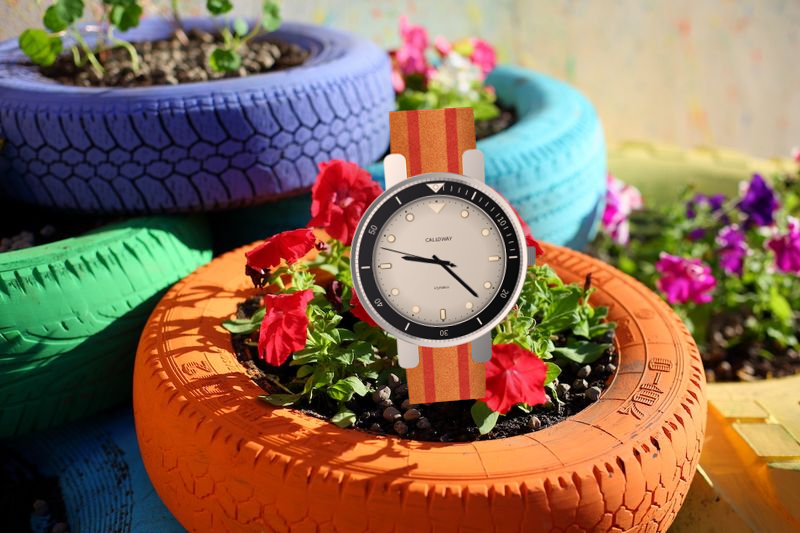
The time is **9:22:48**
